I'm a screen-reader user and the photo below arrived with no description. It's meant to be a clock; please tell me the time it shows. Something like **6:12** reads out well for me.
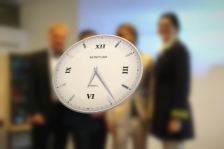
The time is **6:24**
